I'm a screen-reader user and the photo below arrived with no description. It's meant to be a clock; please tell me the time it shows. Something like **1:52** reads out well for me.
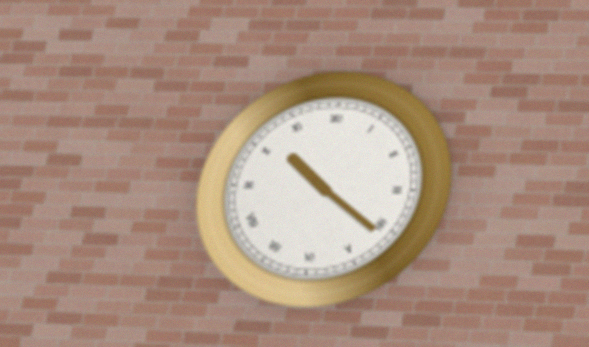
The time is **10:21**
